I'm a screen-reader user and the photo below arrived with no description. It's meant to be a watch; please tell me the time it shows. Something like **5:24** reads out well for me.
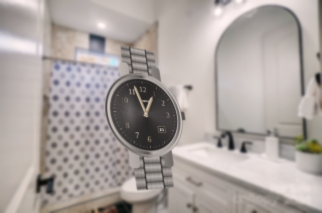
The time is **12:57**
